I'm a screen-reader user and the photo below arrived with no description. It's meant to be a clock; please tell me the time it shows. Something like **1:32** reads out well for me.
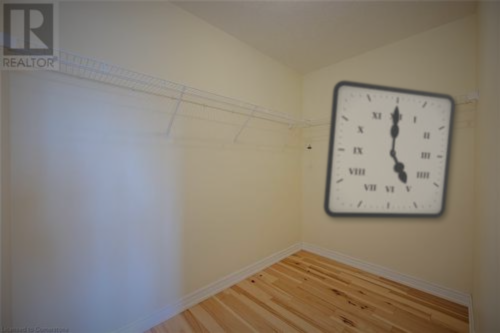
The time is **5:00**
